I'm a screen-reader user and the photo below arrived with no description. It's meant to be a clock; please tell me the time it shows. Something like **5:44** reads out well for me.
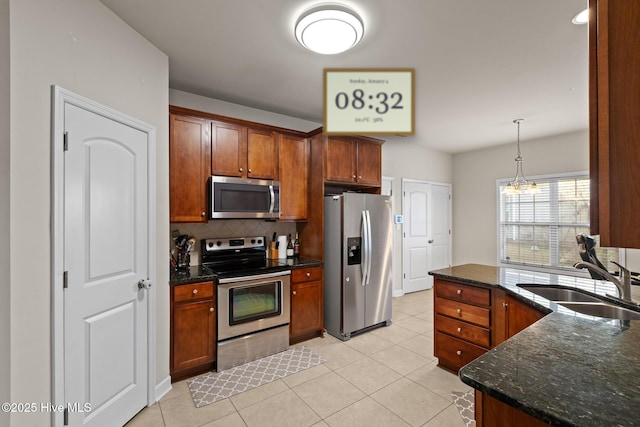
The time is **8:32**
